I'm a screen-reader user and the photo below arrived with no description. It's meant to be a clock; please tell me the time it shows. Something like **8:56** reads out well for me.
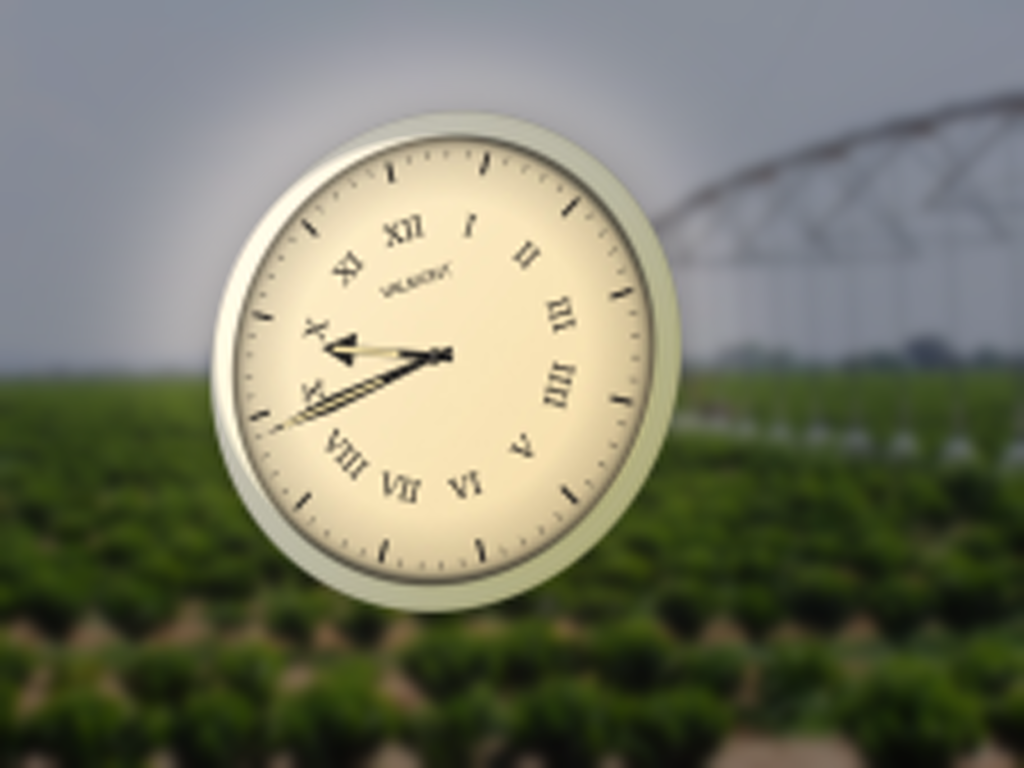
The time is **9:44**
